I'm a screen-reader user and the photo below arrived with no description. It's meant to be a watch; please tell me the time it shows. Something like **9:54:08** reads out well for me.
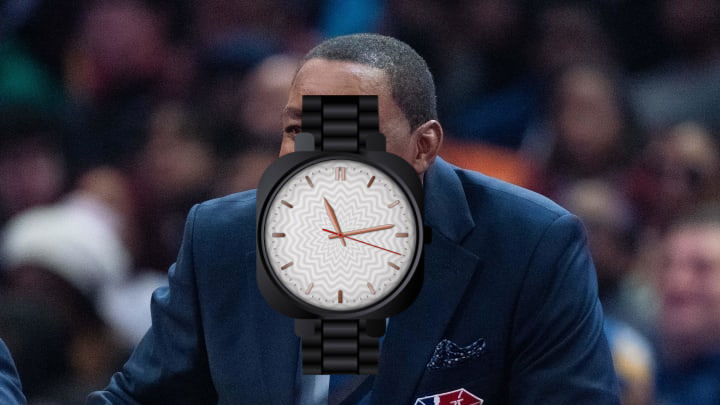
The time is **11:13:18**
